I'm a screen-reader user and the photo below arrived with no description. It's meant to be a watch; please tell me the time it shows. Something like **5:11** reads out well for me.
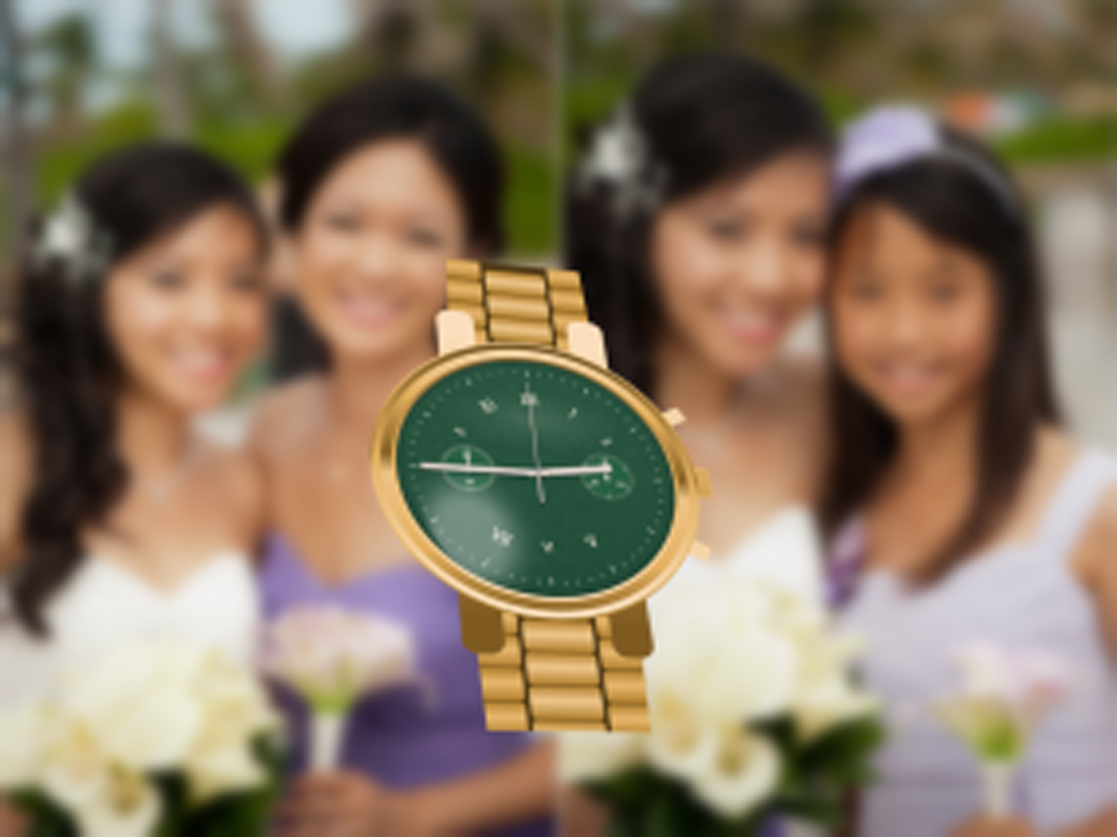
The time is **2:45**
